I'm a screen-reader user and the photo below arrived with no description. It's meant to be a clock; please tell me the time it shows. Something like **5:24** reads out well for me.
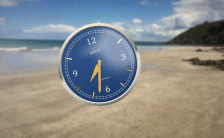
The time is **7:33**
